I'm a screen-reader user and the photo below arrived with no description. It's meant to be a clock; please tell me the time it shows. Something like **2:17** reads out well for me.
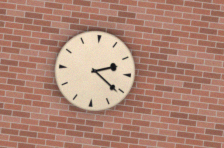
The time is **2:21**
